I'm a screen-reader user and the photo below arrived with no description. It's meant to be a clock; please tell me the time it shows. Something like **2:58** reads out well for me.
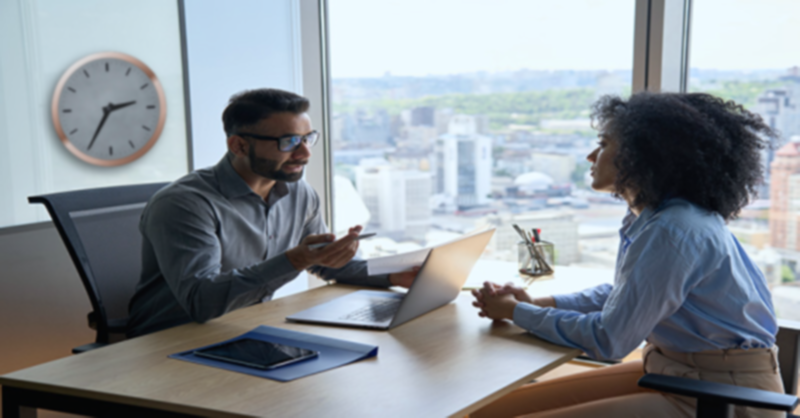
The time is **2:35**
